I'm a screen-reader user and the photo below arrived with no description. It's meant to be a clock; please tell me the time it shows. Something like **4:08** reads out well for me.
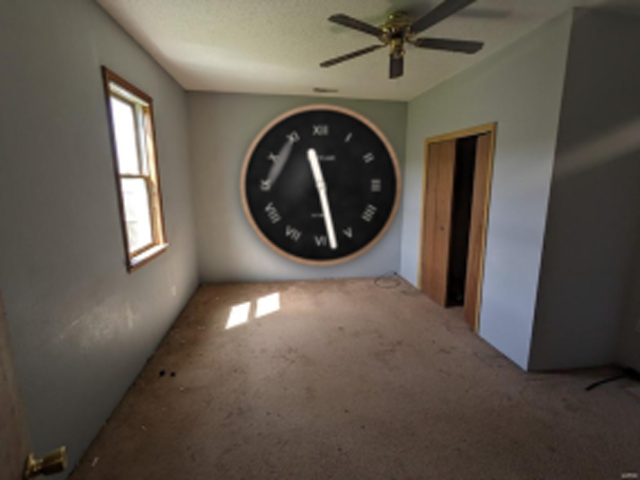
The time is **11:28**
